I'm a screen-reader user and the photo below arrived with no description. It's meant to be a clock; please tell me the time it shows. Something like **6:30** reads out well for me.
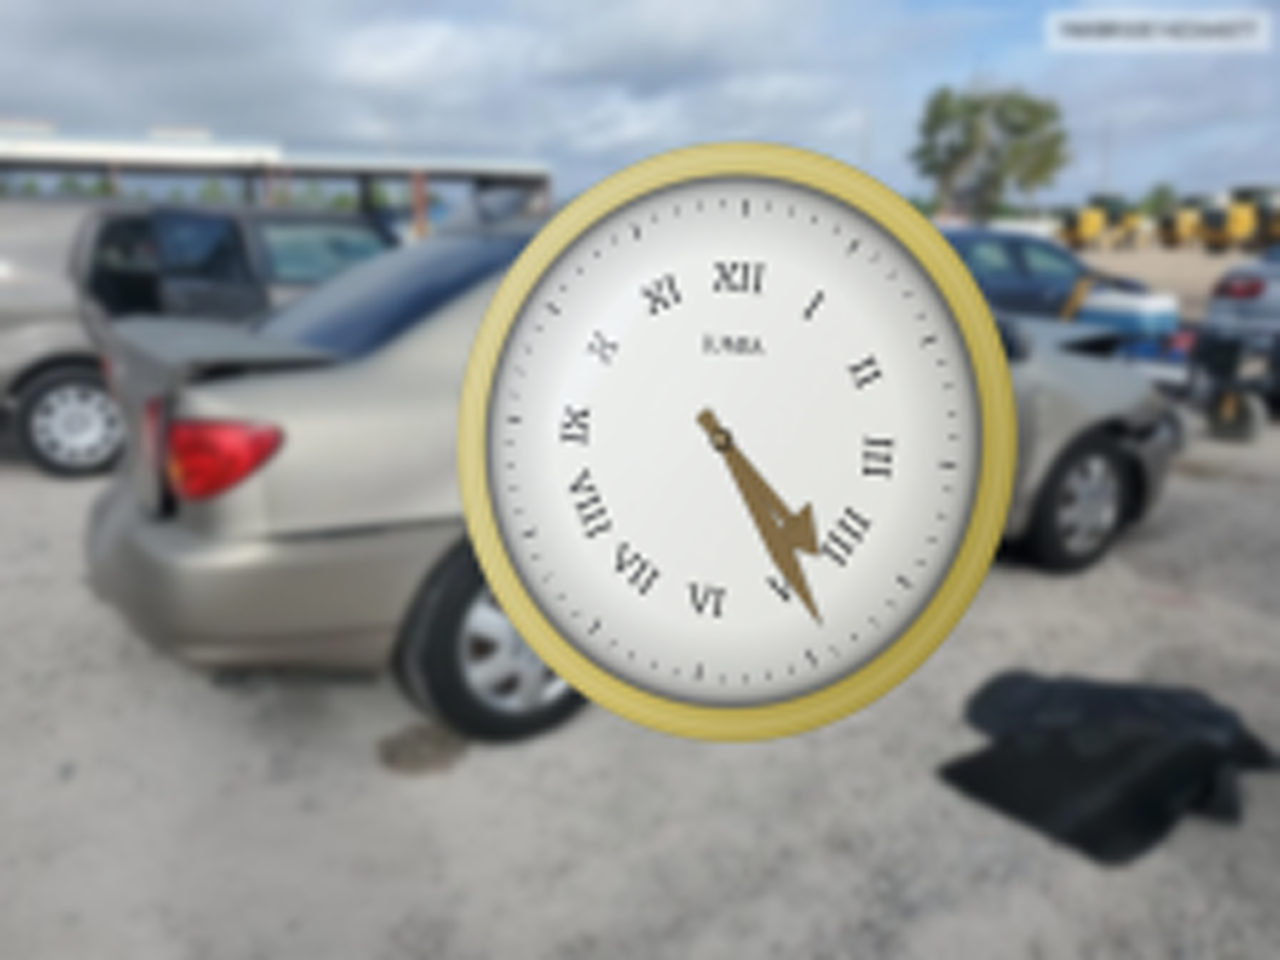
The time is **4:24**
